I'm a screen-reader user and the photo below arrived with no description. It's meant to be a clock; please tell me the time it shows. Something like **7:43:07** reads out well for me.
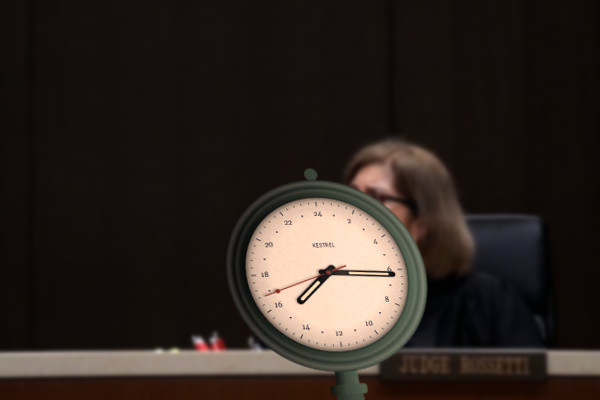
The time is **15:15:42**
